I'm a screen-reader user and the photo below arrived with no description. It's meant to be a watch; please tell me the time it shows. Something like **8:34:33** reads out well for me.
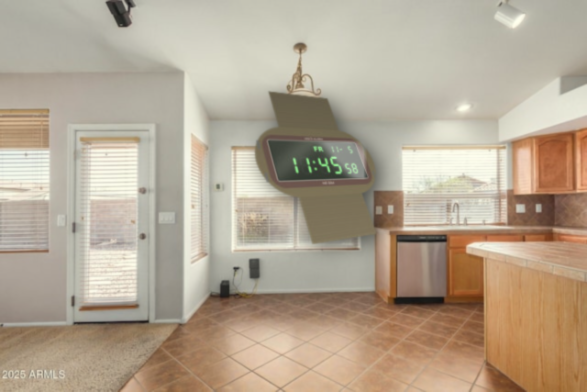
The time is **11:45:58**
